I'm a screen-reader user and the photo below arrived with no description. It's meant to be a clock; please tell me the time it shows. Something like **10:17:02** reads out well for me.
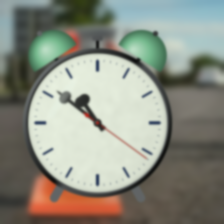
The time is **10:51:21**
